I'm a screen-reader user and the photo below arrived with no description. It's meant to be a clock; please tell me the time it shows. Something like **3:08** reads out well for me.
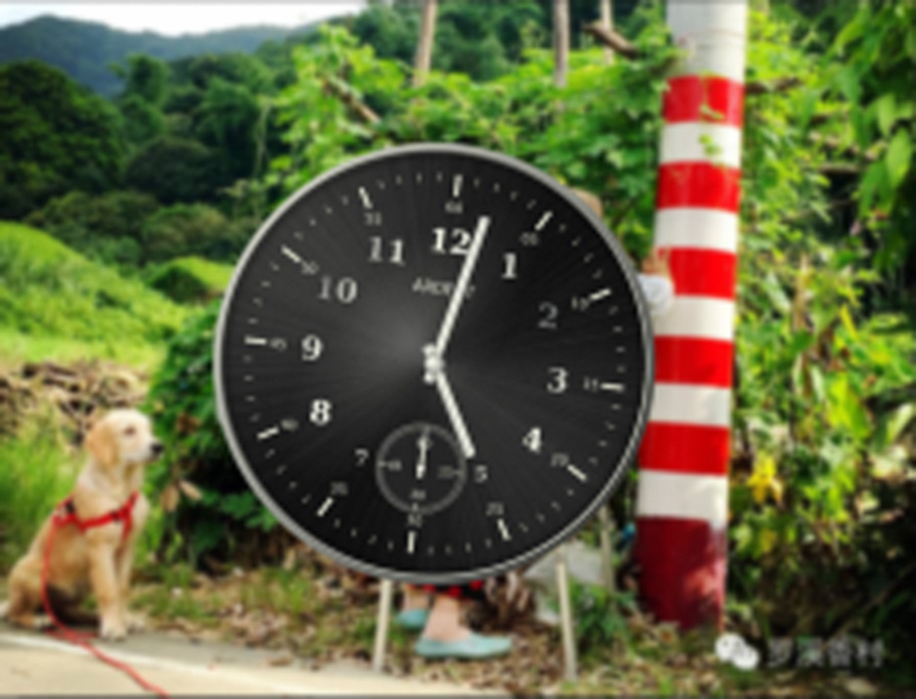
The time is **5:02**
